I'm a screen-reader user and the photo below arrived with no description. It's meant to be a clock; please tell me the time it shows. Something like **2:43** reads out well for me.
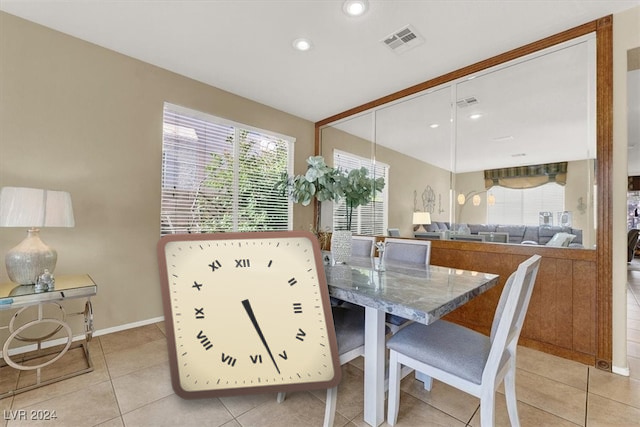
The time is **5:27**
